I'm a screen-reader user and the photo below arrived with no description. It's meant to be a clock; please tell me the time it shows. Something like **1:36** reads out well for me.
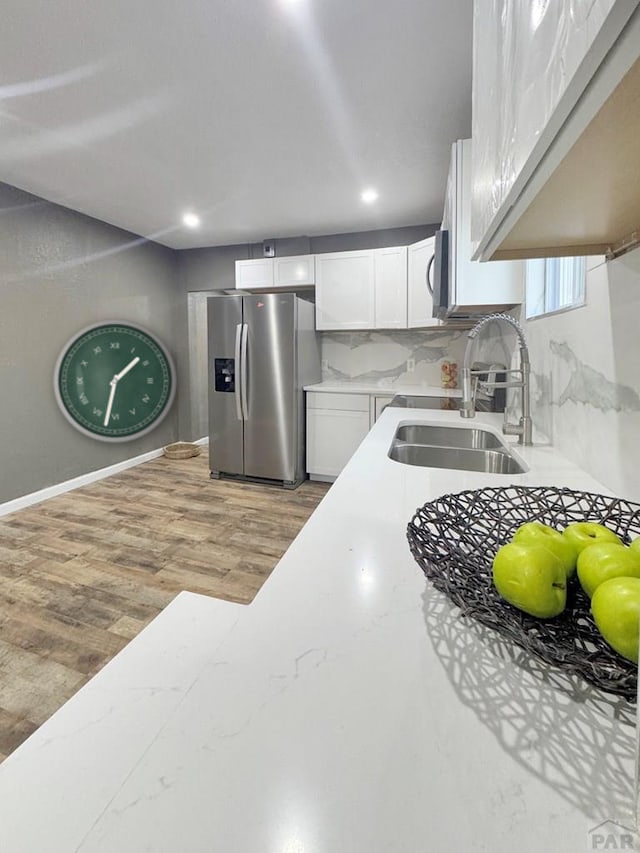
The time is **1:32**
